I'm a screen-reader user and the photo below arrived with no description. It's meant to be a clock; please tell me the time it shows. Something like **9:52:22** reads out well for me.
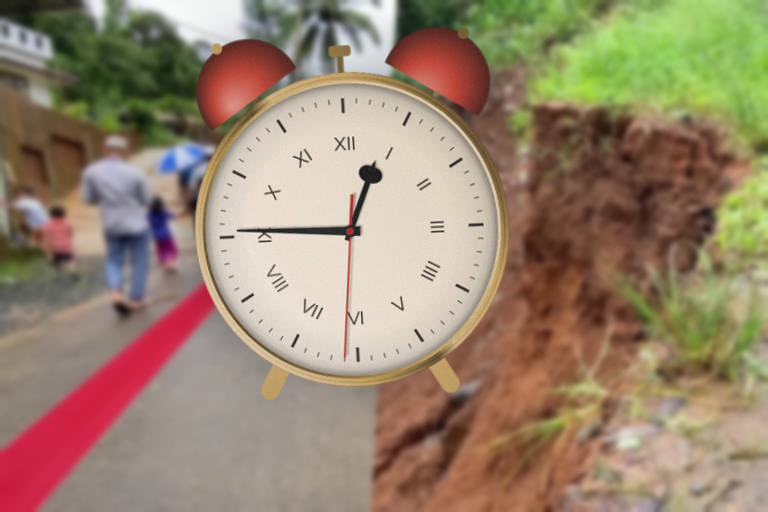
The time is **12:45:31**
